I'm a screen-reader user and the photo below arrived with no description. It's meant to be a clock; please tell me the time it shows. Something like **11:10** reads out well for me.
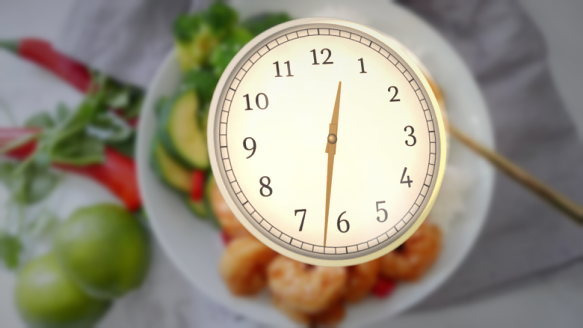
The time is **12:32**
